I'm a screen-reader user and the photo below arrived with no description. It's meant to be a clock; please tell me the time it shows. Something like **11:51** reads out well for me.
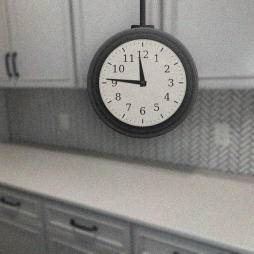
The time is **11:46**
